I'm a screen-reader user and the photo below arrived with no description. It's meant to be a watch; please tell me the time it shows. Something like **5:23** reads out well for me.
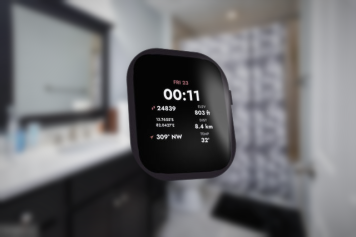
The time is **0:11**
